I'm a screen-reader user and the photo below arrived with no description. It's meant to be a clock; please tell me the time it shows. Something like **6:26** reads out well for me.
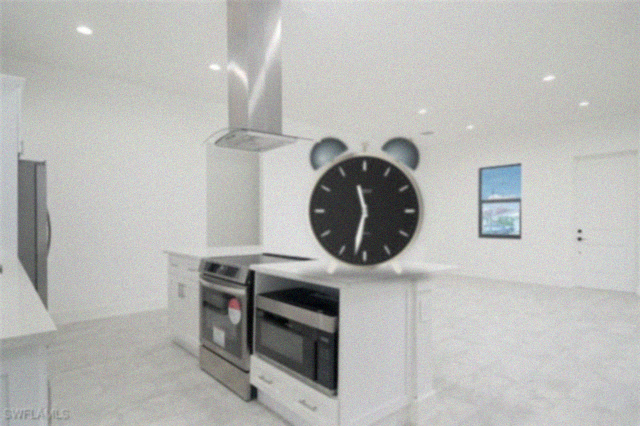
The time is **11:32**
